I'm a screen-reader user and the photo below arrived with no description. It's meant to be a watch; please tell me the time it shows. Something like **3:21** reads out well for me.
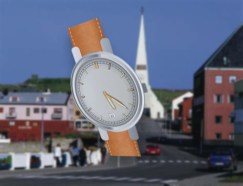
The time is **5:22**
